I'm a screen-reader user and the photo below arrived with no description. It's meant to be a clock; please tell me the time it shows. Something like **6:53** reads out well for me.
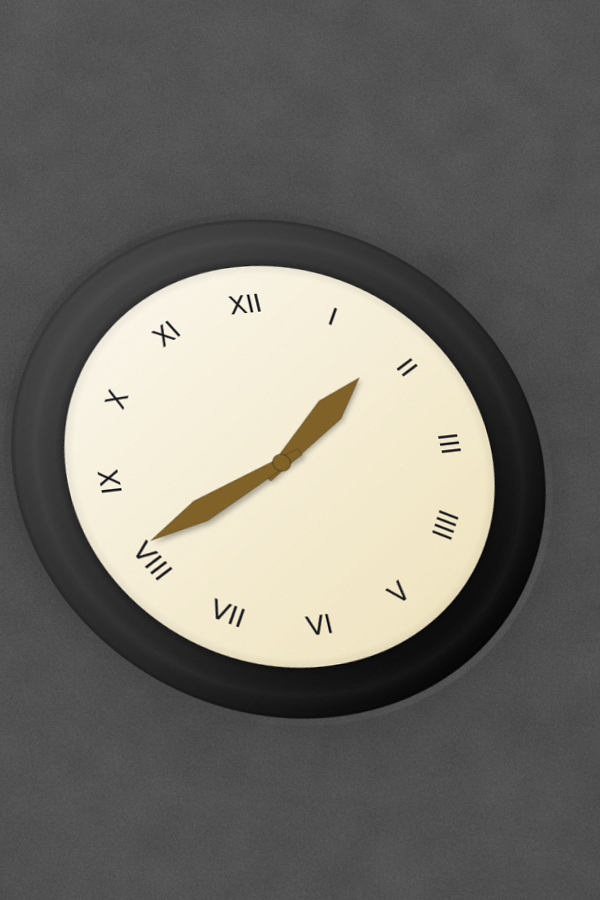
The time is **1:41**
